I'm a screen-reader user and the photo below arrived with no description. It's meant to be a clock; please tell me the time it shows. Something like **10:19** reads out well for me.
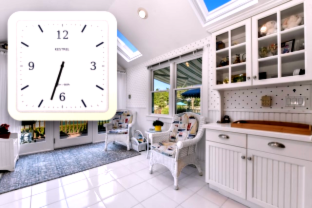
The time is **6:33**
